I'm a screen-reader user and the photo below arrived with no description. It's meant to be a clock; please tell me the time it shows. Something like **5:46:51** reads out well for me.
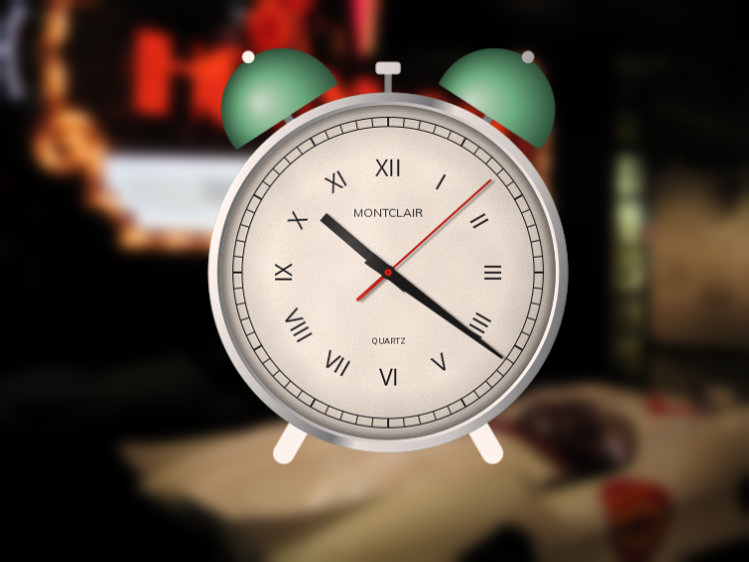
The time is **10:21:08**
